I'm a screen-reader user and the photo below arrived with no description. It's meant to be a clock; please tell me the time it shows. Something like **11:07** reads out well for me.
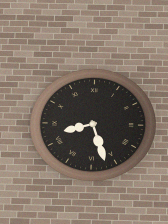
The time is **8:27**
